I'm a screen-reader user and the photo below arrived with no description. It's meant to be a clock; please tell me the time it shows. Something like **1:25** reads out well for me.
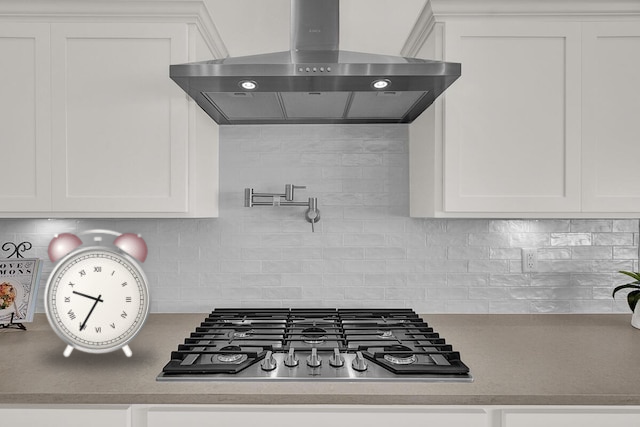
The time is **9:35**
